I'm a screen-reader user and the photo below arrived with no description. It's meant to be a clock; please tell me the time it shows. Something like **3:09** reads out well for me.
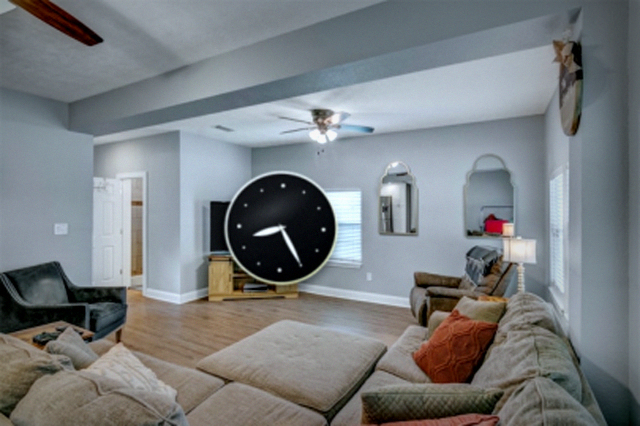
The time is **8:25**
